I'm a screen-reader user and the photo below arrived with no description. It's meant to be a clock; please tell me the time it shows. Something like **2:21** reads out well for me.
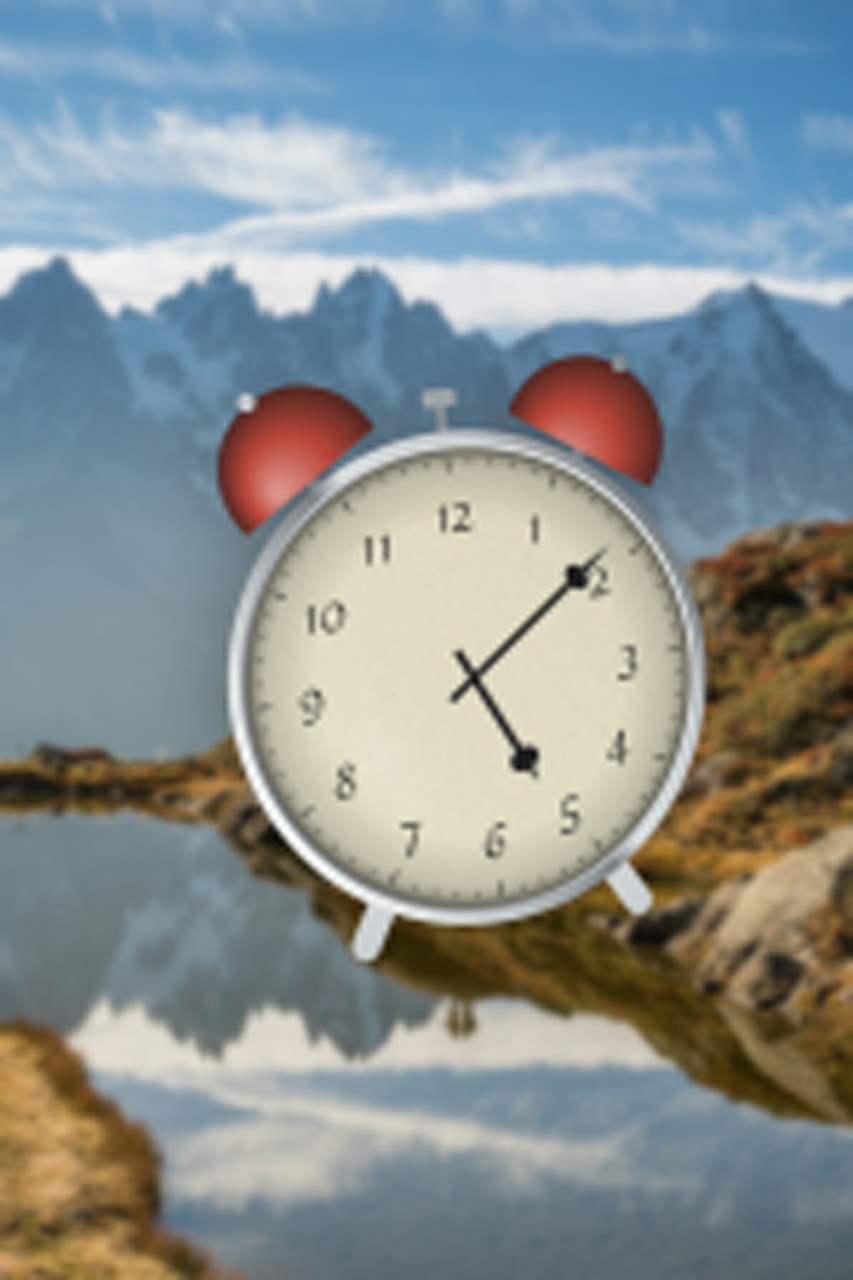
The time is **5:09**
